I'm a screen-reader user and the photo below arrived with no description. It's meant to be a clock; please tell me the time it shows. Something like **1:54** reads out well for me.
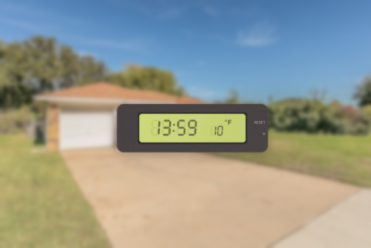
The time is **13:59**
